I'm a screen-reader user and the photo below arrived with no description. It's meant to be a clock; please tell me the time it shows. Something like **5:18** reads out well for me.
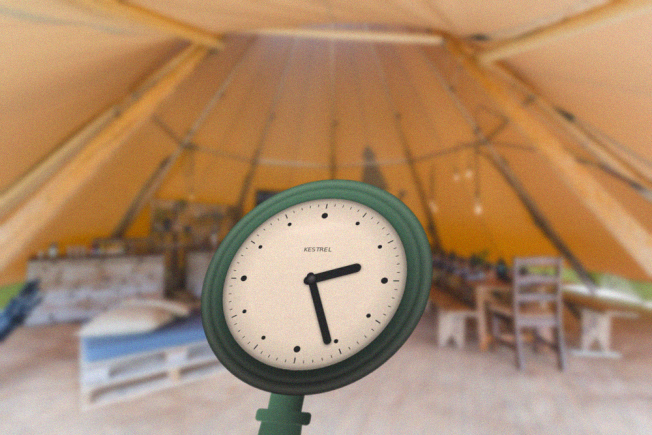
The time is **2:26**
